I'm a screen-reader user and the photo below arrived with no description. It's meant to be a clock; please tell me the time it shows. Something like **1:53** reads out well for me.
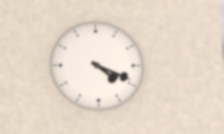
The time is **4:19**
